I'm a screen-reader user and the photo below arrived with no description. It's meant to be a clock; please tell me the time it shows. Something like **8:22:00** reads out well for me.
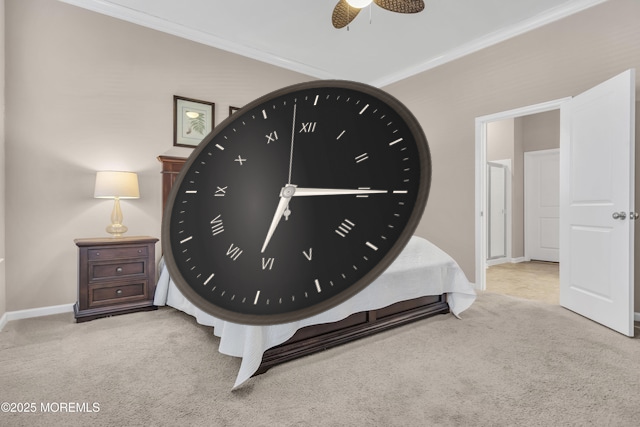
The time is **6:14:58**
